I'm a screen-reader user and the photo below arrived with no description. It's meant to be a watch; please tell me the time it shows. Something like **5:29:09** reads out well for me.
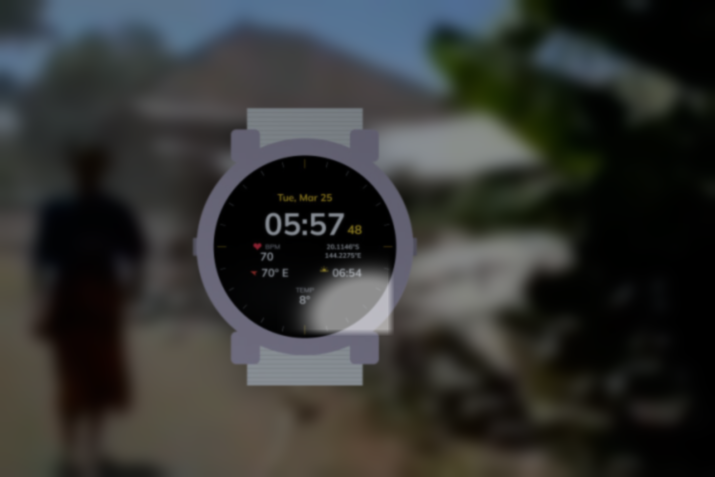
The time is **5:57:48**
